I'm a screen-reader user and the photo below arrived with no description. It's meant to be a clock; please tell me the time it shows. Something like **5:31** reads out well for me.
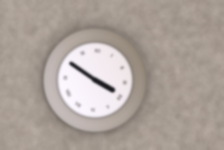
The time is **3:50**
